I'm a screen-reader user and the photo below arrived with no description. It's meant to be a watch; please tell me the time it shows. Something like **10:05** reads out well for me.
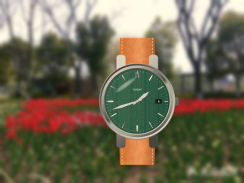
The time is **1:42**
